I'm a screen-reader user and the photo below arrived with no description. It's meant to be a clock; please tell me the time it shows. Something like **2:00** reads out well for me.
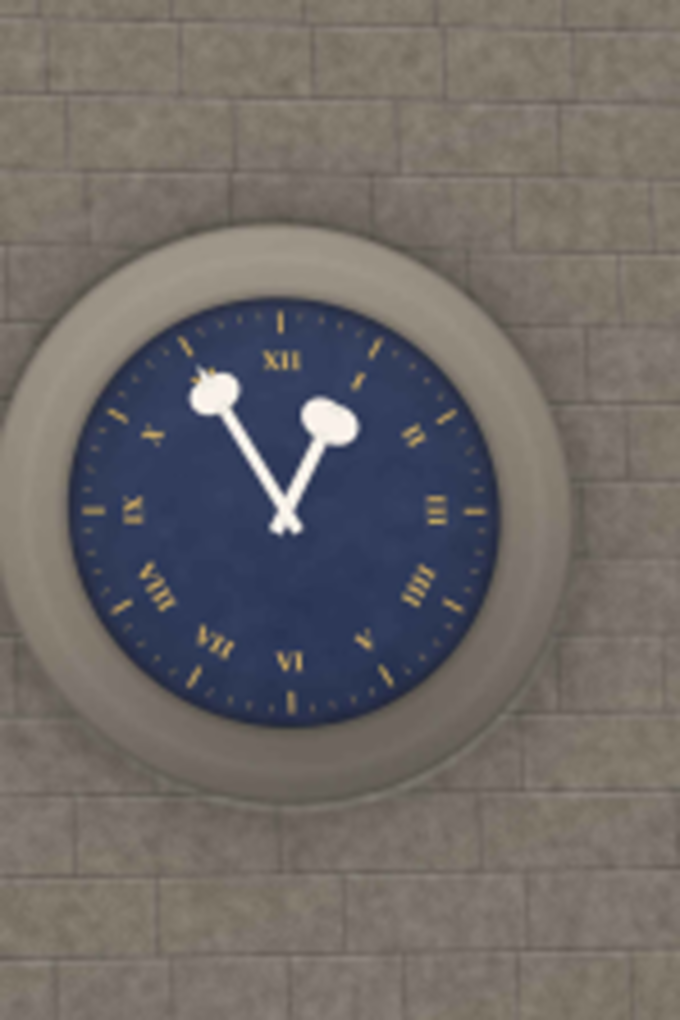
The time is **12:55**
